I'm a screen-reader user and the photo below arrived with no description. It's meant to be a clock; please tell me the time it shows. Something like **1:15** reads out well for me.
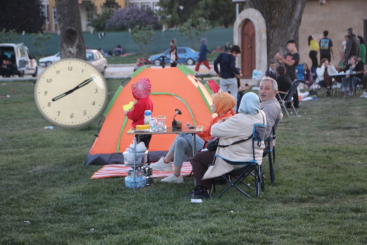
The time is **8:10**
